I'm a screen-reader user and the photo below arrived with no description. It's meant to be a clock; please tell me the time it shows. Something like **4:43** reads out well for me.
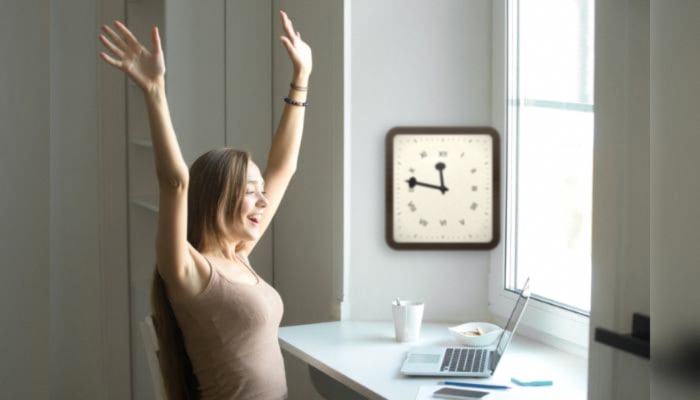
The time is **11:47**
